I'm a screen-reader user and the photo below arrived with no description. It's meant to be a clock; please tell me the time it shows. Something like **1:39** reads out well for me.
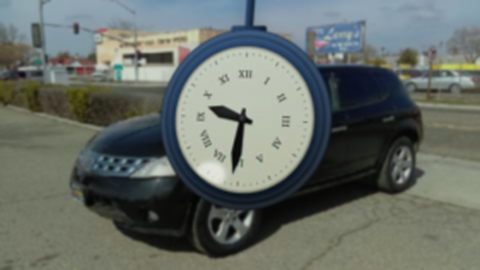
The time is **9:31**
